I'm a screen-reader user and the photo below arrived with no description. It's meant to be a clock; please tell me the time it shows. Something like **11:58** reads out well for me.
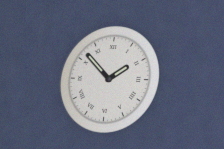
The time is **1:52**
